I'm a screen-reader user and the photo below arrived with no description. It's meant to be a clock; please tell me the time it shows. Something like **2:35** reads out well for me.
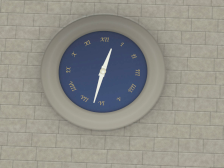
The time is **12:32**
